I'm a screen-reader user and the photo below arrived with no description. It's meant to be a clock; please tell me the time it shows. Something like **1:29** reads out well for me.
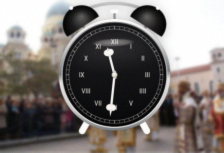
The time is **11:31**
